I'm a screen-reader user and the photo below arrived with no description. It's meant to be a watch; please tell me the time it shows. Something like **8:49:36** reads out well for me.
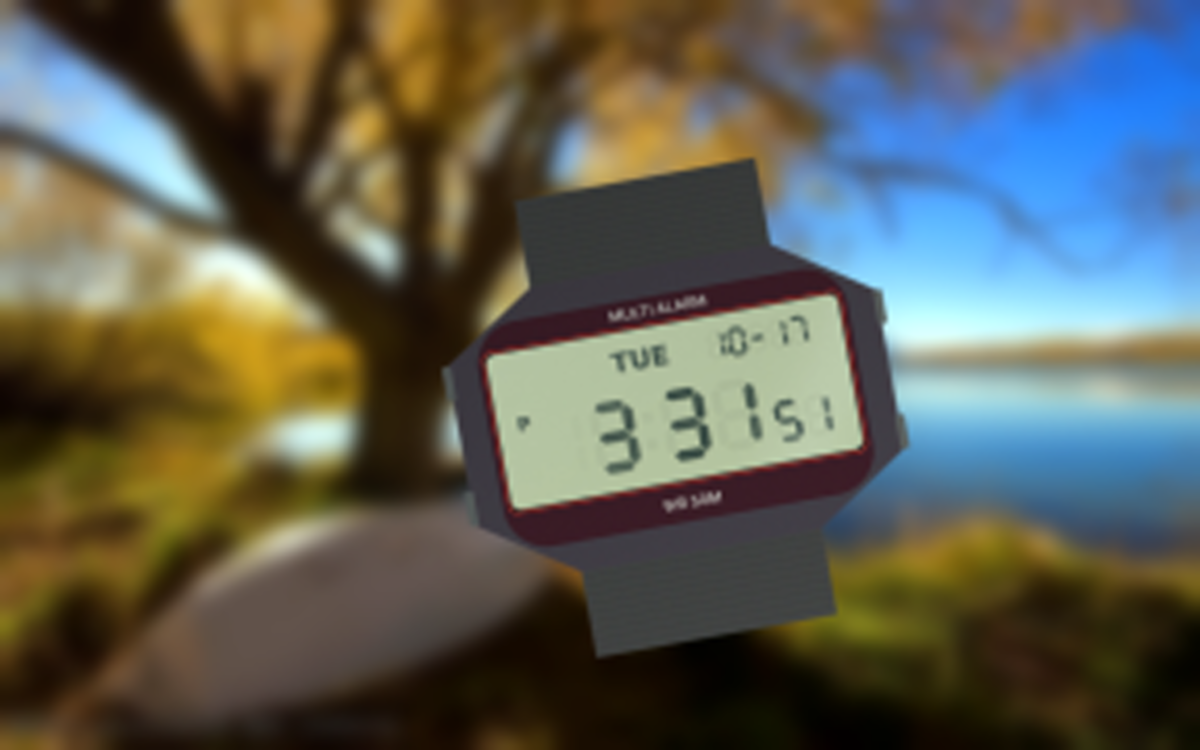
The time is **3:31:51**
